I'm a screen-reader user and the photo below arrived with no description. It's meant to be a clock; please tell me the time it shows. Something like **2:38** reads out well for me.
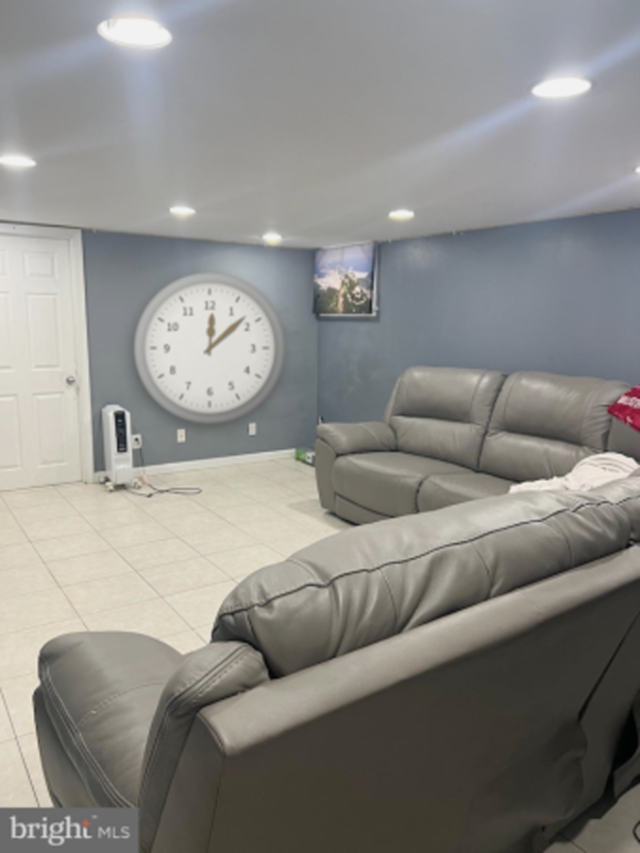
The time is **12:08**
